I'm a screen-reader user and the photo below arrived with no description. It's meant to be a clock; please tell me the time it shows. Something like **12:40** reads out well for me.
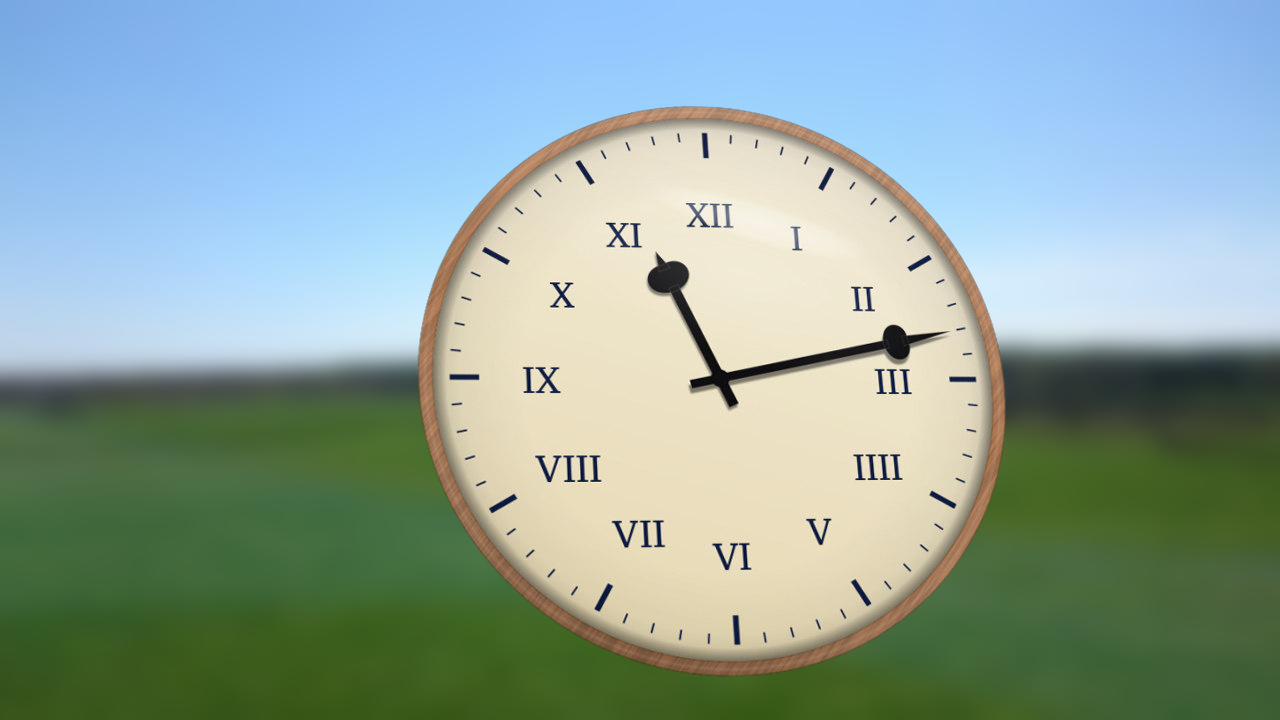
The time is **11:13**
